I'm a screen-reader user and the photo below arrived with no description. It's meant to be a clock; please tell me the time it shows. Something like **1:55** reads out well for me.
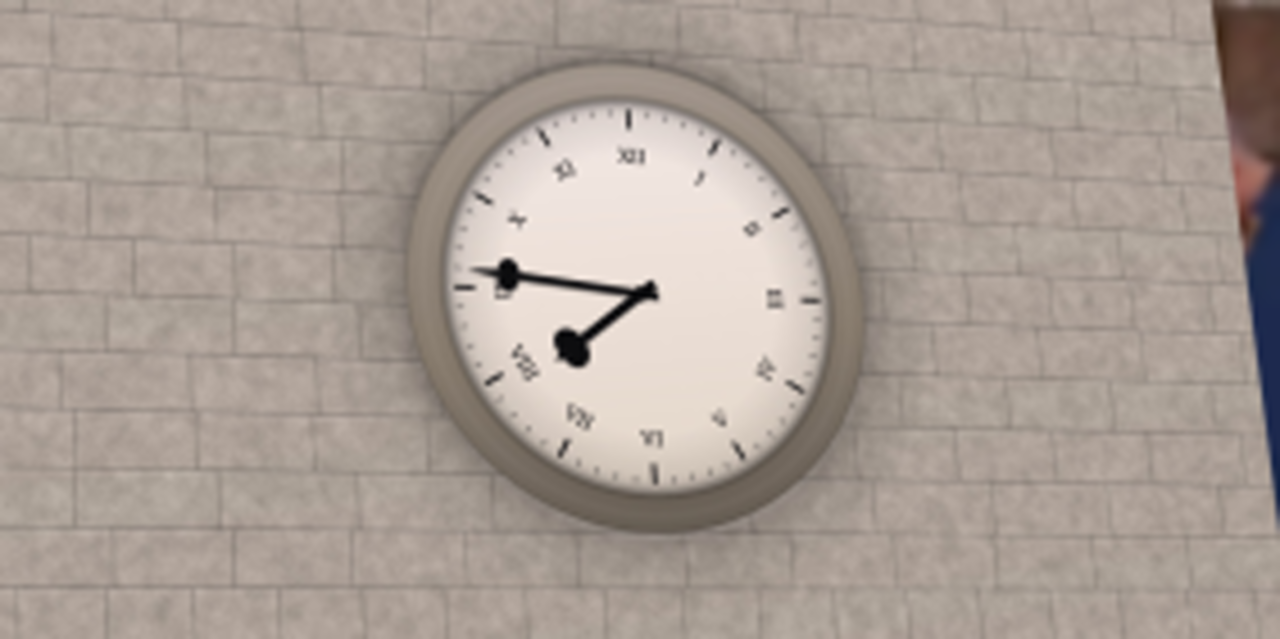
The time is **7:46**
